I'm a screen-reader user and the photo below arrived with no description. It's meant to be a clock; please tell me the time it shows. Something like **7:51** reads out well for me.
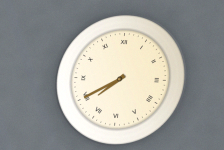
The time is **7:40**
